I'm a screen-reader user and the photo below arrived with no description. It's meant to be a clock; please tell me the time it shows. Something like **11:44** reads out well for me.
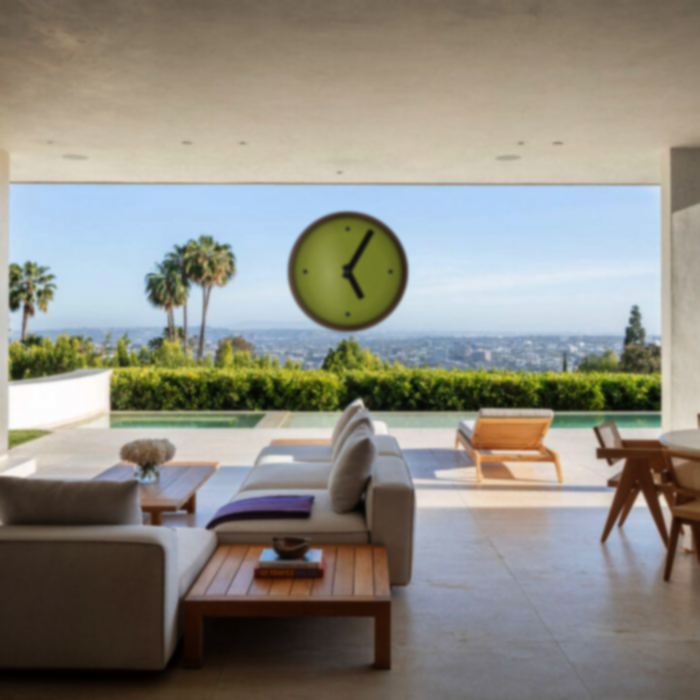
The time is **5:05**
